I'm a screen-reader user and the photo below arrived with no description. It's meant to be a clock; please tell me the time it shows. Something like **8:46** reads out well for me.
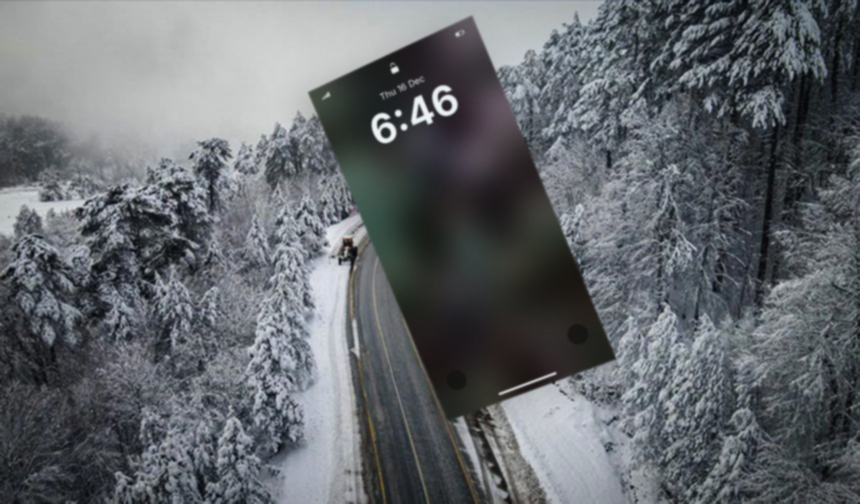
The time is **6:46**
